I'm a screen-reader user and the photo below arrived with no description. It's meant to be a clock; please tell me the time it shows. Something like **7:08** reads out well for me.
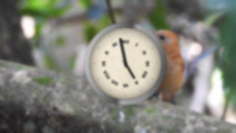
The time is **4:58**
